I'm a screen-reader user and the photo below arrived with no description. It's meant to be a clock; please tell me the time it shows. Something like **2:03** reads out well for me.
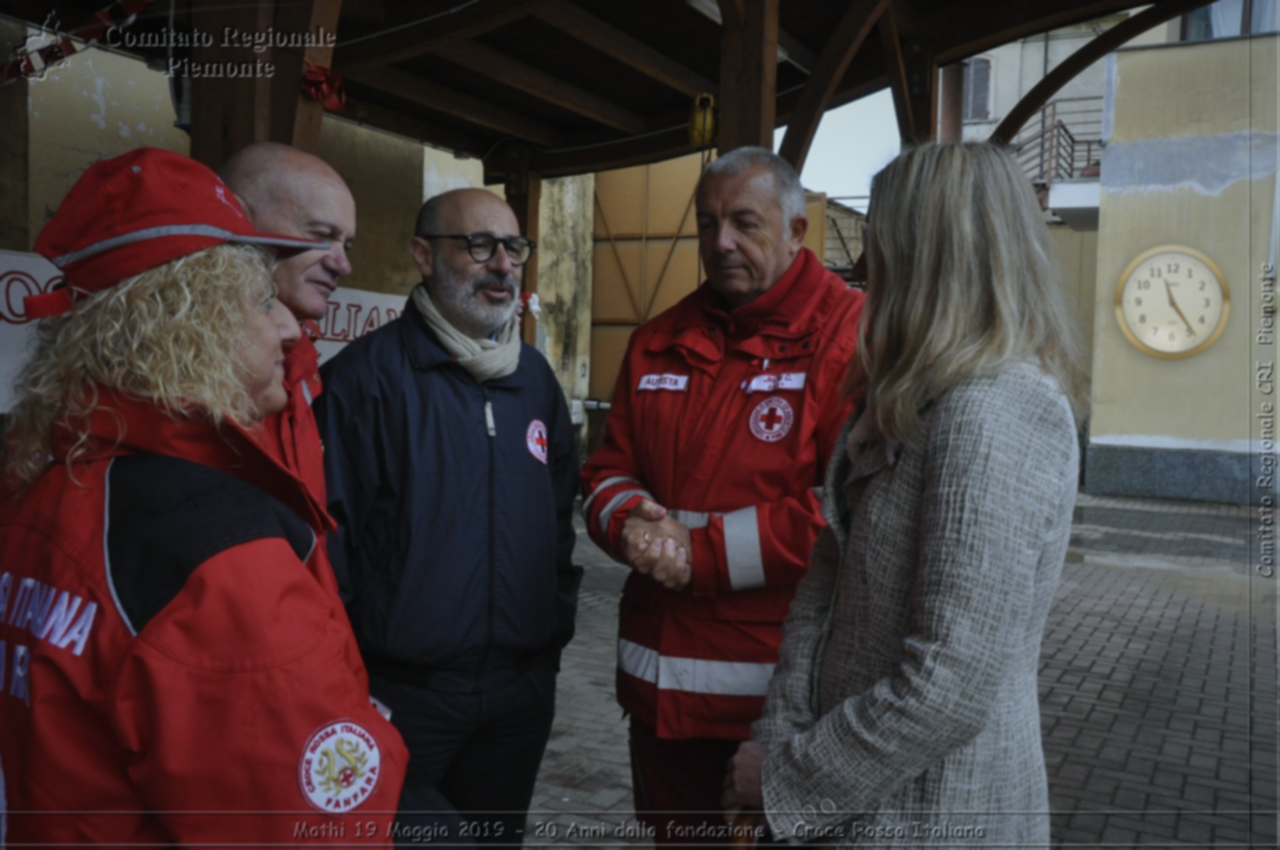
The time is **11:24**
